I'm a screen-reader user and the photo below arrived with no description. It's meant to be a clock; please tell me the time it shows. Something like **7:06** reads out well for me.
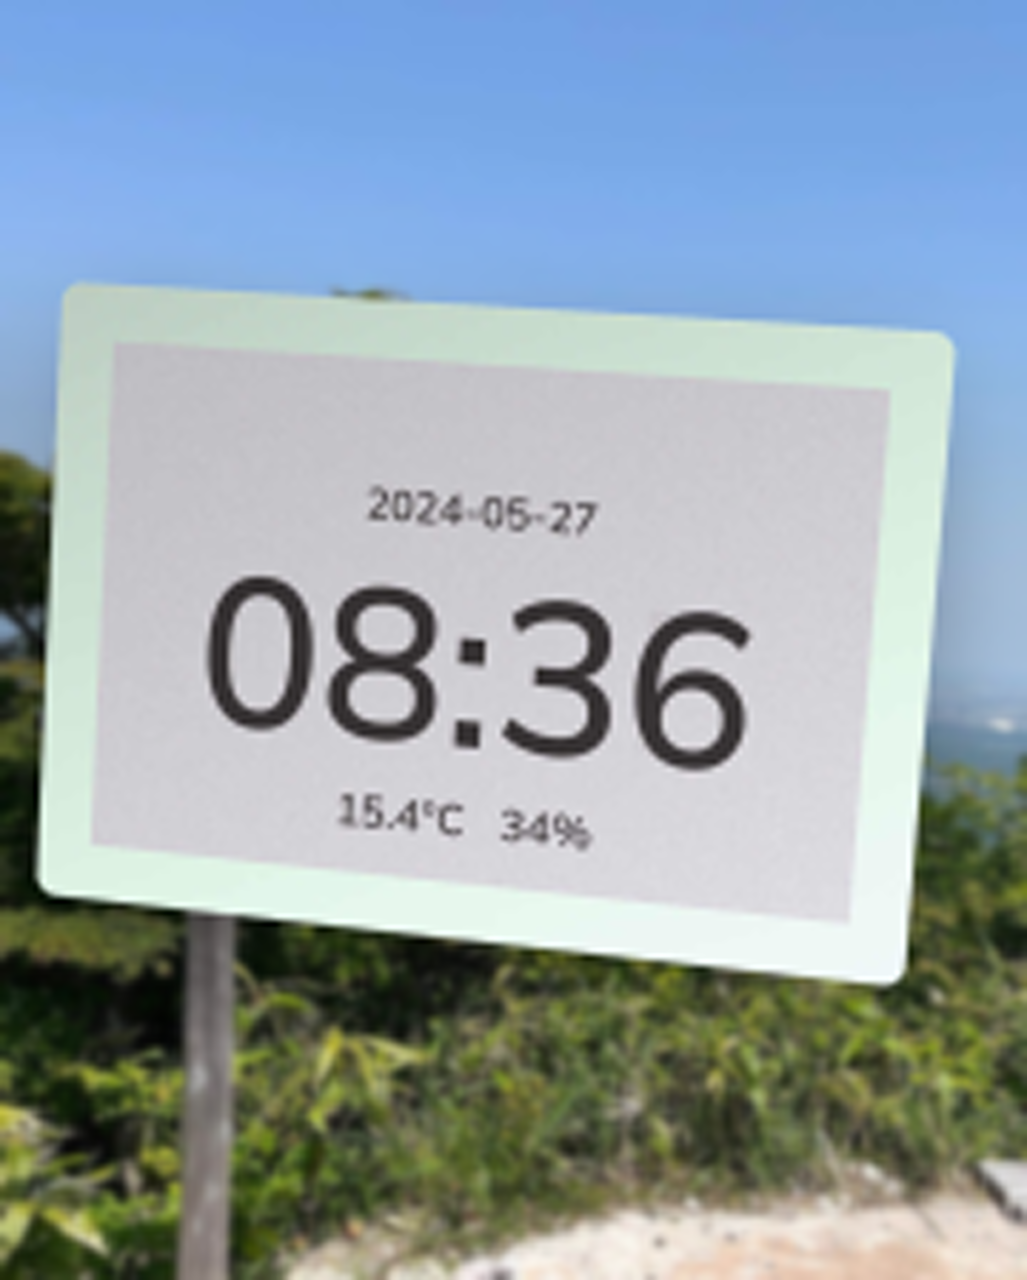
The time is **8:36**
